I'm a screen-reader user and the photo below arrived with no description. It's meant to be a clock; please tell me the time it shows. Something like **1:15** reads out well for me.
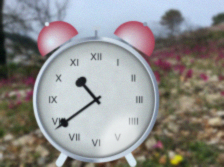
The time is **10:39**
